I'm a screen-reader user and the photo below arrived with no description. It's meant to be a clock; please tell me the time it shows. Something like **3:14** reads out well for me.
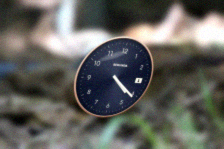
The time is **4:21**
